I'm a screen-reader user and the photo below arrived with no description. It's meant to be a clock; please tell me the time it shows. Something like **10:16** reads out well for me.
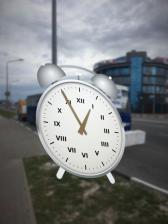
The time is **12:55**
